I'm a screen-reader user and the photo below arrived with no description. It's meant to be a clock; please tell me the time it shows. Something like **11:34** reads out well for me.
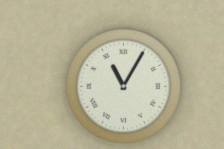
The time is **11:05**
